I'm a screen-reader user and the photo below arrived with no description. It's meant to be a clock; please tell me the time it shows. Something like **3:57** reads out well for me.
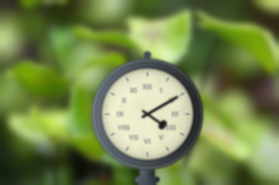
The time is **4:10**
